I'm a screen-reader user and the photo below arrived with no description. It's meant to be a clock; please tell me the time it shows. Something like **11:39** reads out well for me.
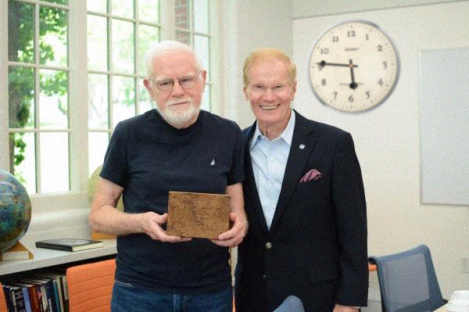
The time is **5:46**
